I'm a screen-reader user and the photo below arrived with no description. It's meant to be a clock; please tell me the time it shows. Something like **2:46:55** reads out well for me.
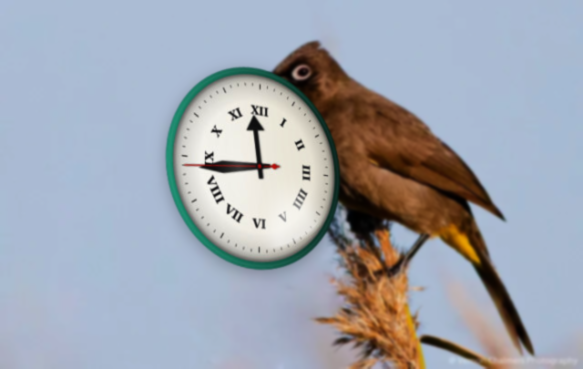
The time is **11:43:44**
